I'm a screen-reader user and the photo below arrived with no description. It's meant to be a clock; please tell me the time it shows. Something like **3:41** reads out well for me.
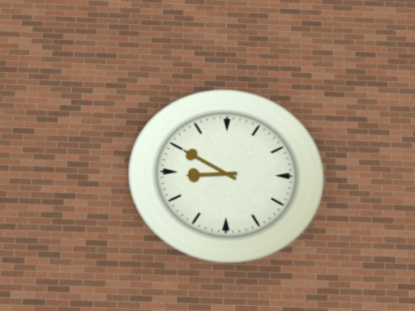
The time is **8:50**
